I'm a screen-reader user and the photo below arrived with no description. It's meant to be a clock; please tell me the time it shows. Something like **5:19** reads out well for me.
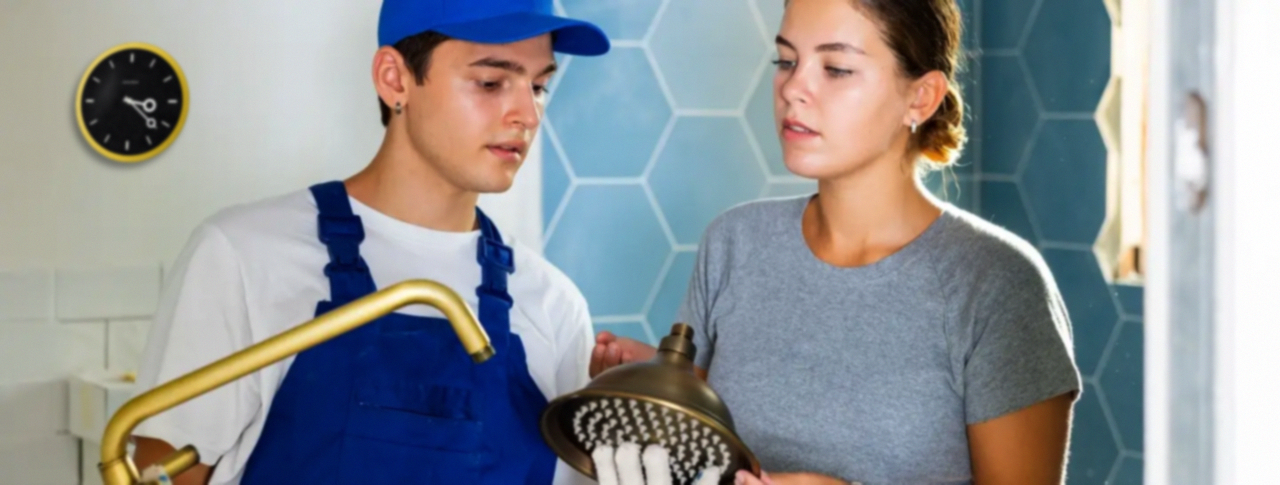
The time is **3:22**
